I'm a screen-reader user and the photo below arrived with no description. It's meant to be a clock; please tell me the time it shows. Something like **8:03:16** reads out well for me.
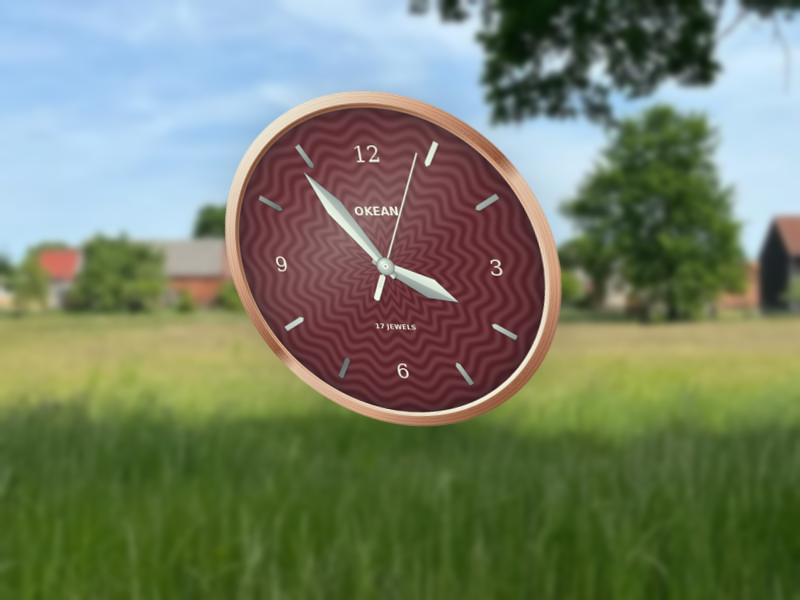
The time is **3:54:04**
